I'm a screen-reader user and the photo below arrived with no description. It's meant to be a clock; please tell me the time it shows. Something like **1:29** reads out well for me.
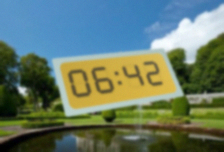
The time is **6:42**
